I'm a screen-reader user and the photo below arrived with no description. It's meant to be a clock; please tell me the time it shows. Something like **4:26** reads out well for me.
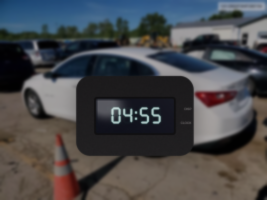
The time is **4:55**
